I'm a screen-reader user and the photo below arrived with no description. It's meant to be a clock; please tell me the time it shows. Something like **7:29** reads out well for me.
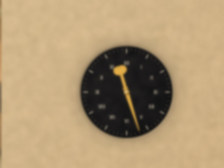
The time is **11:27**
